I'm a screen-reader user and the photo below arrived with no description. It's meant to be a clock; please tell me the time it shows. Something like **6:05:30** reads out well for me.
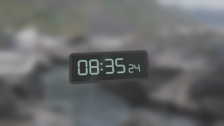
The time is **8:35:24**
